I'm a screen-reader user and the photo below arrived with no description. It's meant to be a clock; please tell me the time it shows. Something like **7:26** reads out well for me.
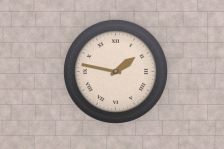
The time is **1:47**
